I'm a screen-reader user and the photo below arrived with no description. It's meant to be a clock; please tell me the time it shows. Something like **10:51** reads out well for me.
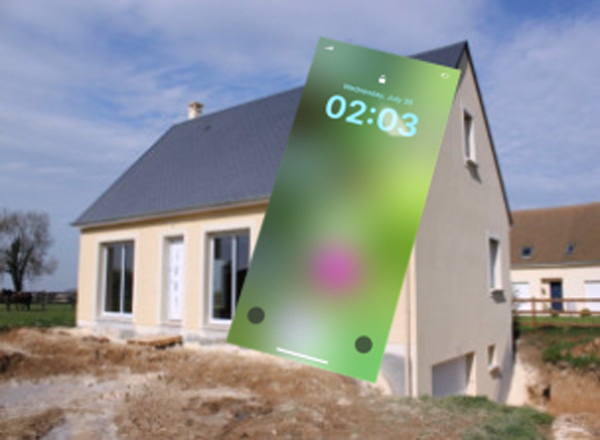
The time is **2:03**
